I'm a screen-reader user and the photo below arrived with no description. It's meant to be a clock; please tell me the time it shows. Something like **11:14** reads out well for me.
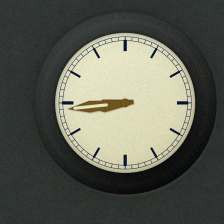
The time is **8:44**
